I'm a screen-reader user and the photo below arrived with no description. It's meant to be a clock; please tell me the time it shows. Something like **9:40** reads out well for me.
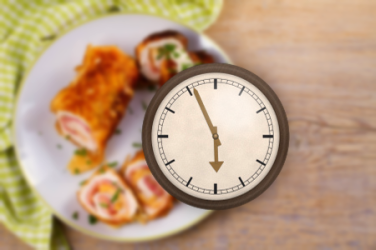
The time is **5:56**
